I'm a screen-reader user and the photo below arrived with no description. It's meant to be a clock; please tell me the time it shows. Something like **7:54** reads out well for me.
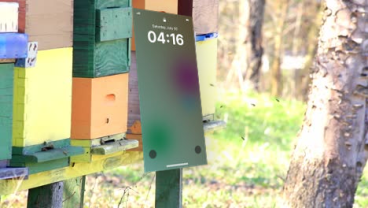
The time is **4:16**
